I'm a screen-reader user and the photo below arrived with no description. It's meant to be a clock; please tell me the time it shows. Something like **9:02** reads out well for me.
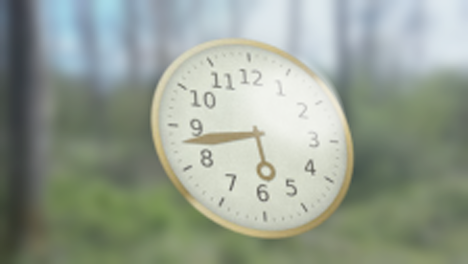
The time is **5:43**
